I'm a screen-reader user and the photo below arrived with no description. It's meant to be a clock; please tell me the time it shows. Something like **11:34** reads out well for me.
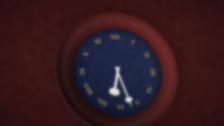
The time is **6:27**
